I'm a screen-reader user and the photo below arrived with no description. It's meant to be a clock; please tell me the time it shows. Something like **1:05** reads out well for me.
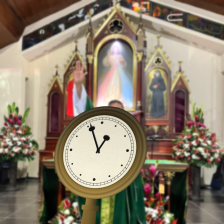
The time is **12:56**
